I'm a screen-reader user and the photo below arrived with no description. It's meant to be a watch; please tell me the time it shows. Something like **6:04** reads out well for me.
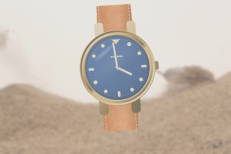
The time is **3:59**
